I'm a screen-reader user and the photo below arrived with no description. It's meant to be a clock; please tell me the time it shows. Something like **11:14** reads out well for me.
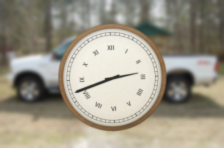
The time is **2:42**
